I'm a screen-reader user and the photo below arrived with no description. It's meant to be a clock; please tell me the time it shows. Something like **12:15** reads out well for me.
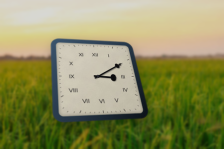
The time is **3:10**
